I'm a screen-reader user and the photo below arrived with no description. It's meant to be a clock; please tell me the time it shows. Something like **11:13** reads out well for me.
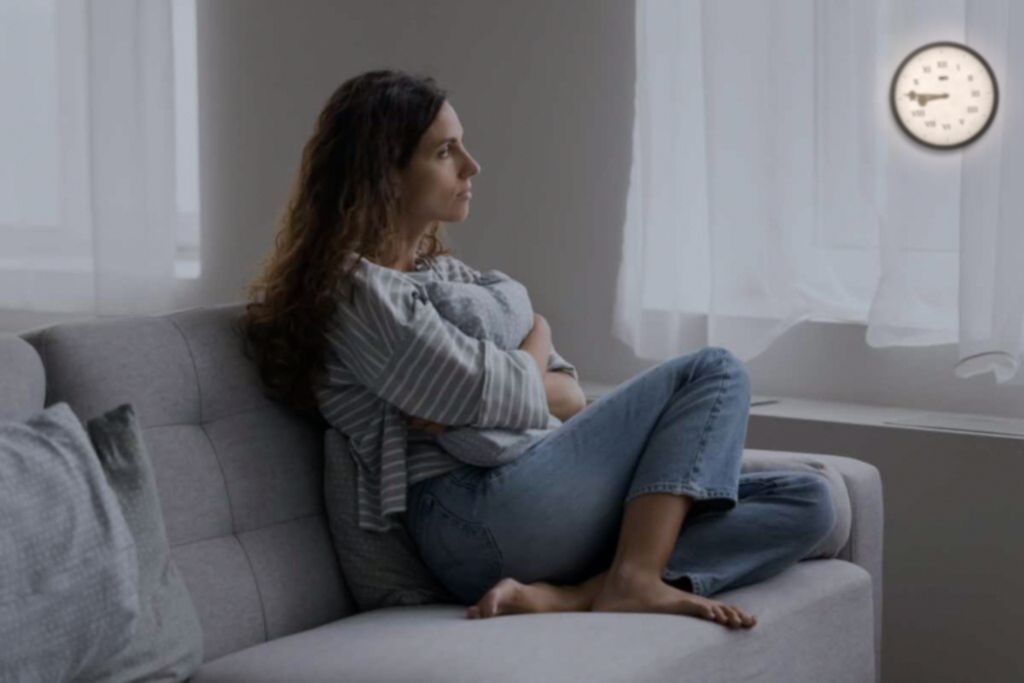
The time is **8:46**
